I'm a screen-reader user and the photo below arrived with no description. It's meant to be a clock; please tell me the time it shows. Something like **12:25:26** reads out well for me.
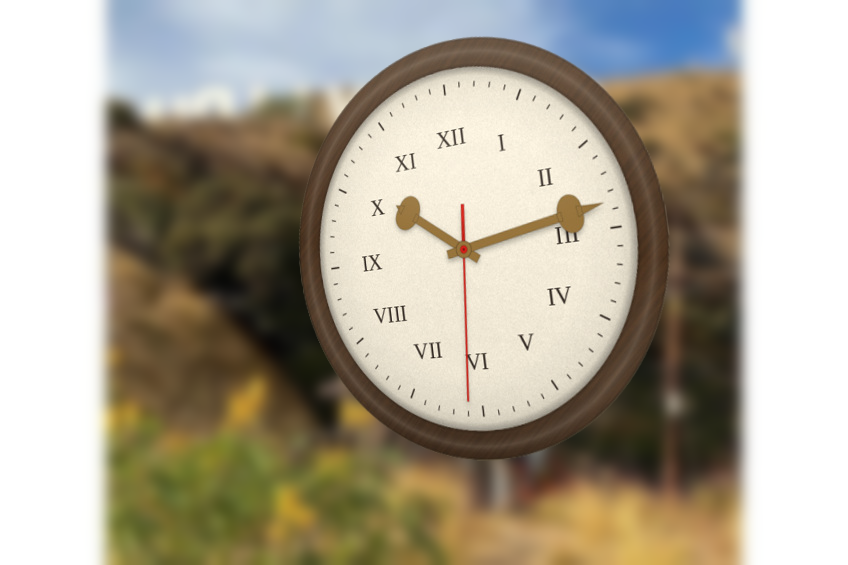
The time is **10:13:31**
